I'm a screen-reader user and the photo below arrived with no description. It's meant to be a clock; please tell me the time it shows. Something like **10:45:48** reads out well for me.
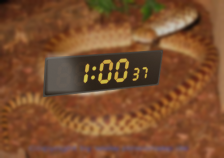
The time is **1:00:37**
